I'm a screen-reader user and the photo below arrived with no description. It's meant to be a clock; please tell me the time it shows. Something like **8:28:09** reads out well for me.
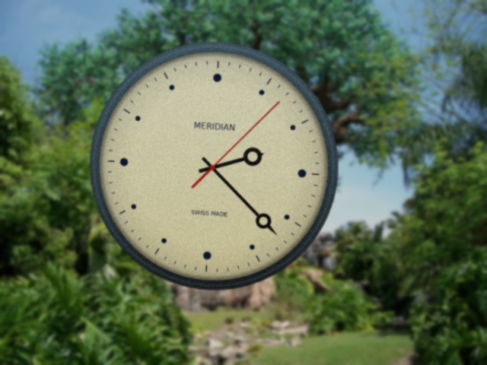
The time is **2:22:07**
